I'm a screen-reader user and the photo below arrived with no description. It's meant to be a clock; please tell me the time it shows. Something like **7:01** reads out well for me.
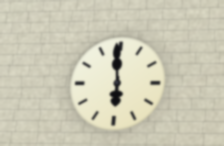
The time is **5:59**
